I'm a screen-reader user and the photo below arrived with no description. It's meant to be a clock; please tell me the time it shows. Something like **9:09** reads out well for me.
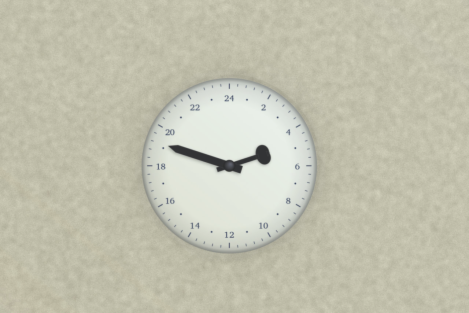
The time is **4:48**
